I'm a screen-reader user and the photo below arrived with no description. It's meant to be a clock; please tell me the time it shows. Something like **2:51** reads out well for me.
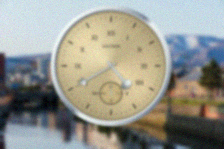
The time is **4:40**
